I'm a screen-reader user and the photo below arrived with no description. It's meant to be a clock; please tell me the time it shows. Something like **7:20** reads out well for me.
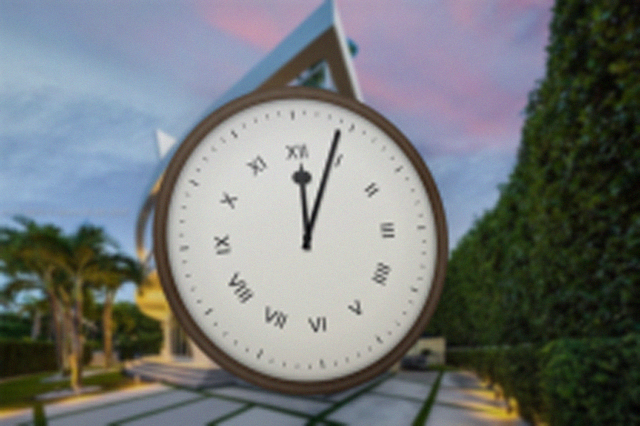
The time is **12:04**
